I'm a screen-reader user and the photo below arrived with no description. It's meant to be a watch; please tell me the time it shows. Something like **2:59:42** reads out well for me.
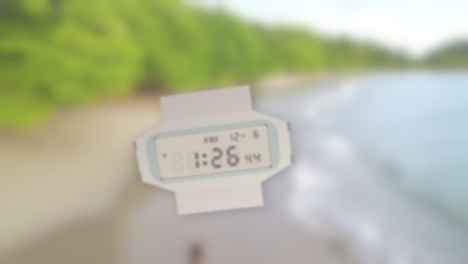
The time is **1:26:44**
